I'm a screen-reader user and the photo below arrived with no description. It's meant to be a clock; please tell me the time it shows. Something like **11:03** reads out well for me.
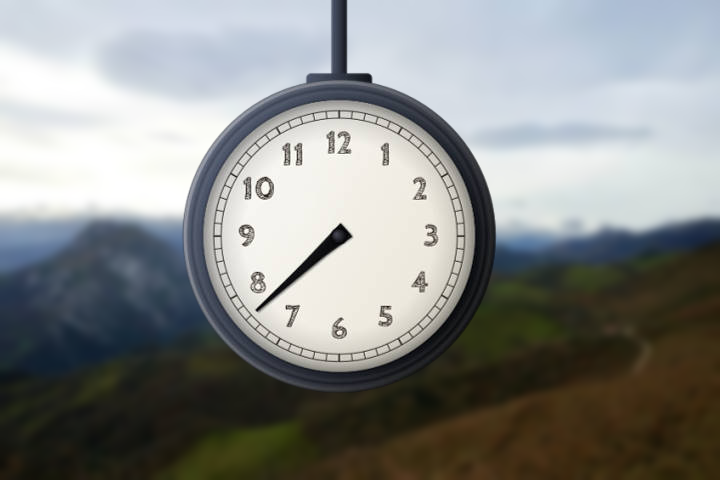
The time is **7:38**
